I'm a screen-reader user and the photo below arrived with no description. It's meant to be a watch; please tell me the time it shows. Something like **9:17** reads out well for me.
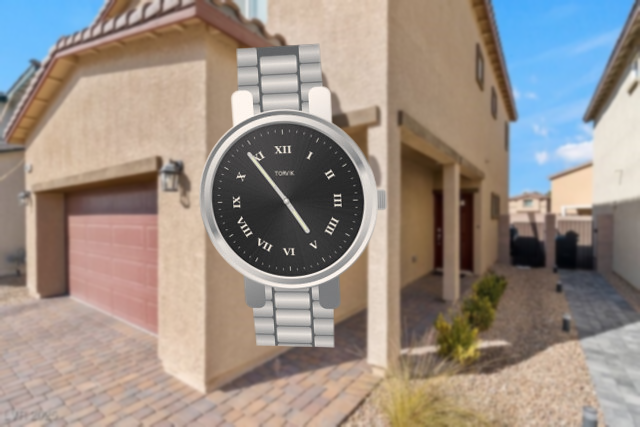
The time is **4:54**
